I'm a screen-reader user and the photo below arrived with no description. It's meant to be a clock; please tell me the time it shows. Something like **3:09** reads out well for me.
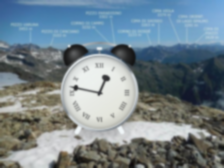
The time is **12:47**
